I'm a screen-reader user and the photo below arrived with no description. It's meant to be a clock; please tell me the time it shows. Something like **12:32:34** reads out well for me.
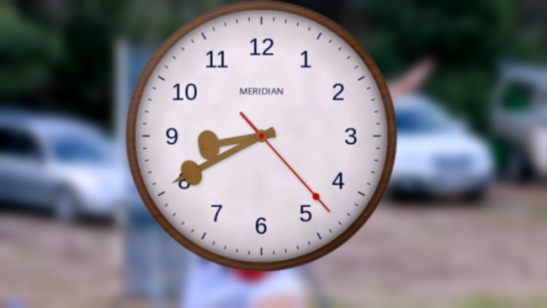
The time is **8:40:23**
